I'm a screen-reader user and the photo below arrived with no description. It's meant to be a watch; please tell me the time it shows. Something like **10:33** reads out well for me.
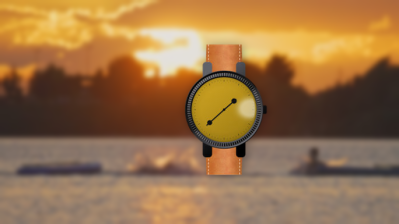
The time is **1:38**
